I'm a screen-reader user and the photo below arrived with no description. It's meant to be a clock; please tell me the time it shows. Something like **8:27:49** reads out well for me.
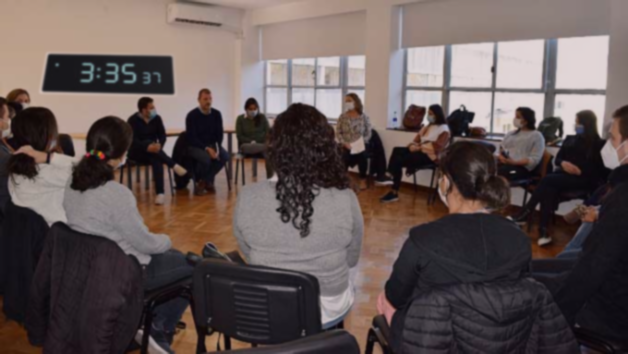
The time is **3:35:37**
